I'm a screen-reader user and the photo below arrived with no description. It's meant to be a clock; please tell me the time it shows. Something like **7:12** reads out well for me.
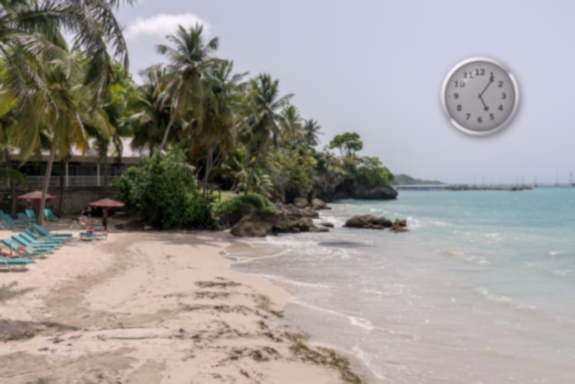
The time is **5:06**
